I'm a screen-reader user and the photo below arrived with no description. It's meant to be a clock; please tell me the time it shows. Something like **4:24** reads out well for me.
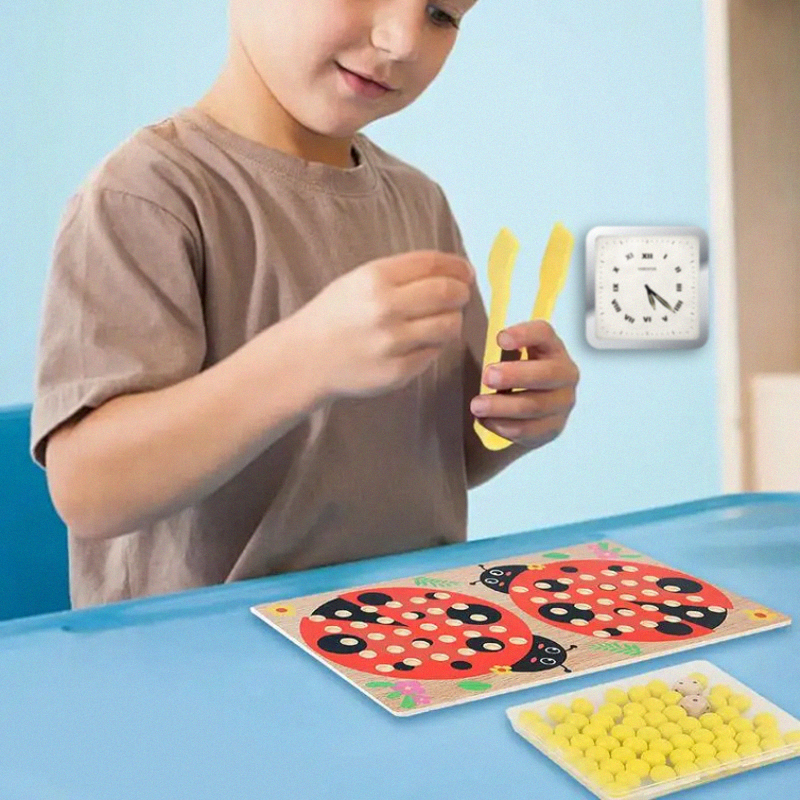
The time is **5:22**
